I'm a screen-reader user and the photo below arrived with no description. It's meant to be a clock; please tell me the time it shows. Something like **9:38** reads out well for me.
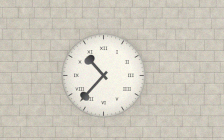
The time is **10:37**
